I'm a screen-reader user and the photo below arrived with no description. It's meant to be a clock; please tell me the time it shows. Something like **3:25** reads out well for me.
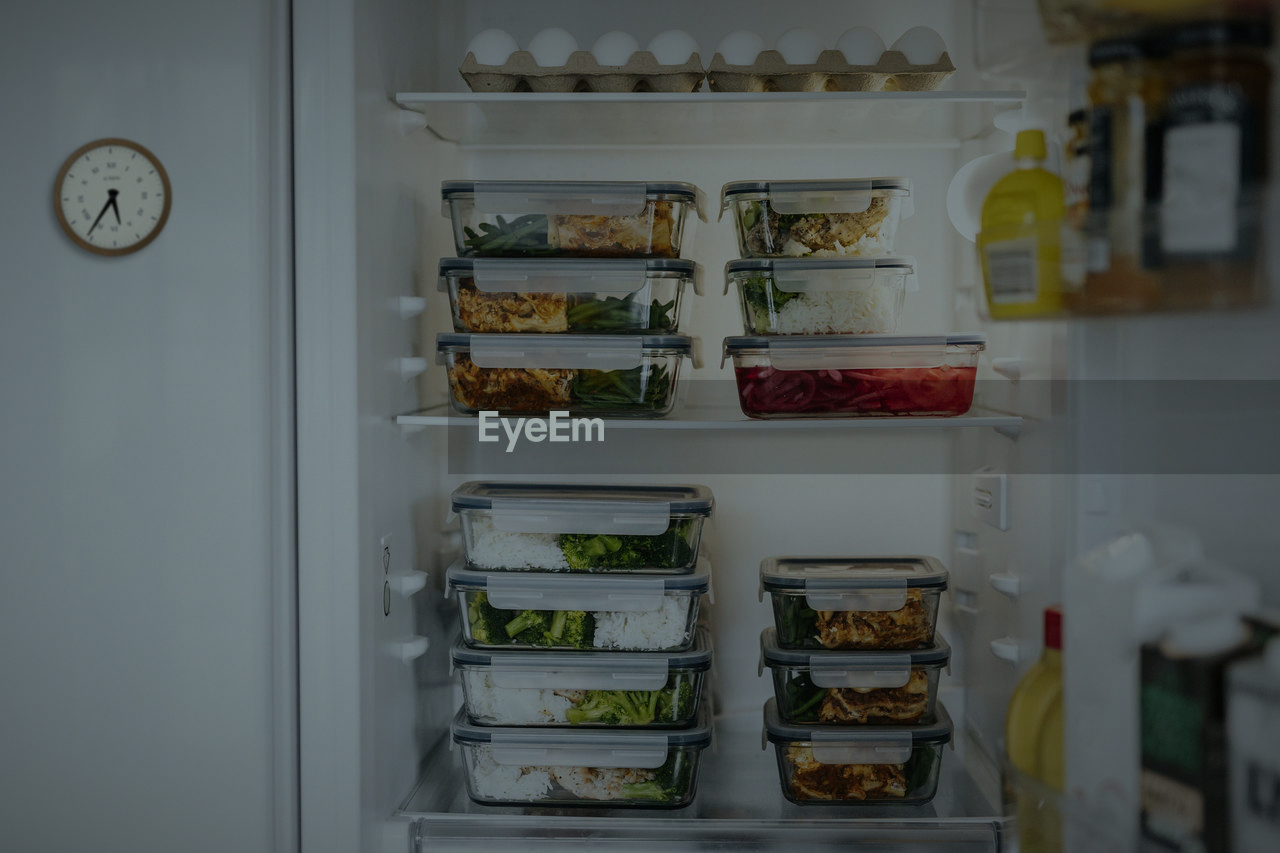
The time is **5:36**
